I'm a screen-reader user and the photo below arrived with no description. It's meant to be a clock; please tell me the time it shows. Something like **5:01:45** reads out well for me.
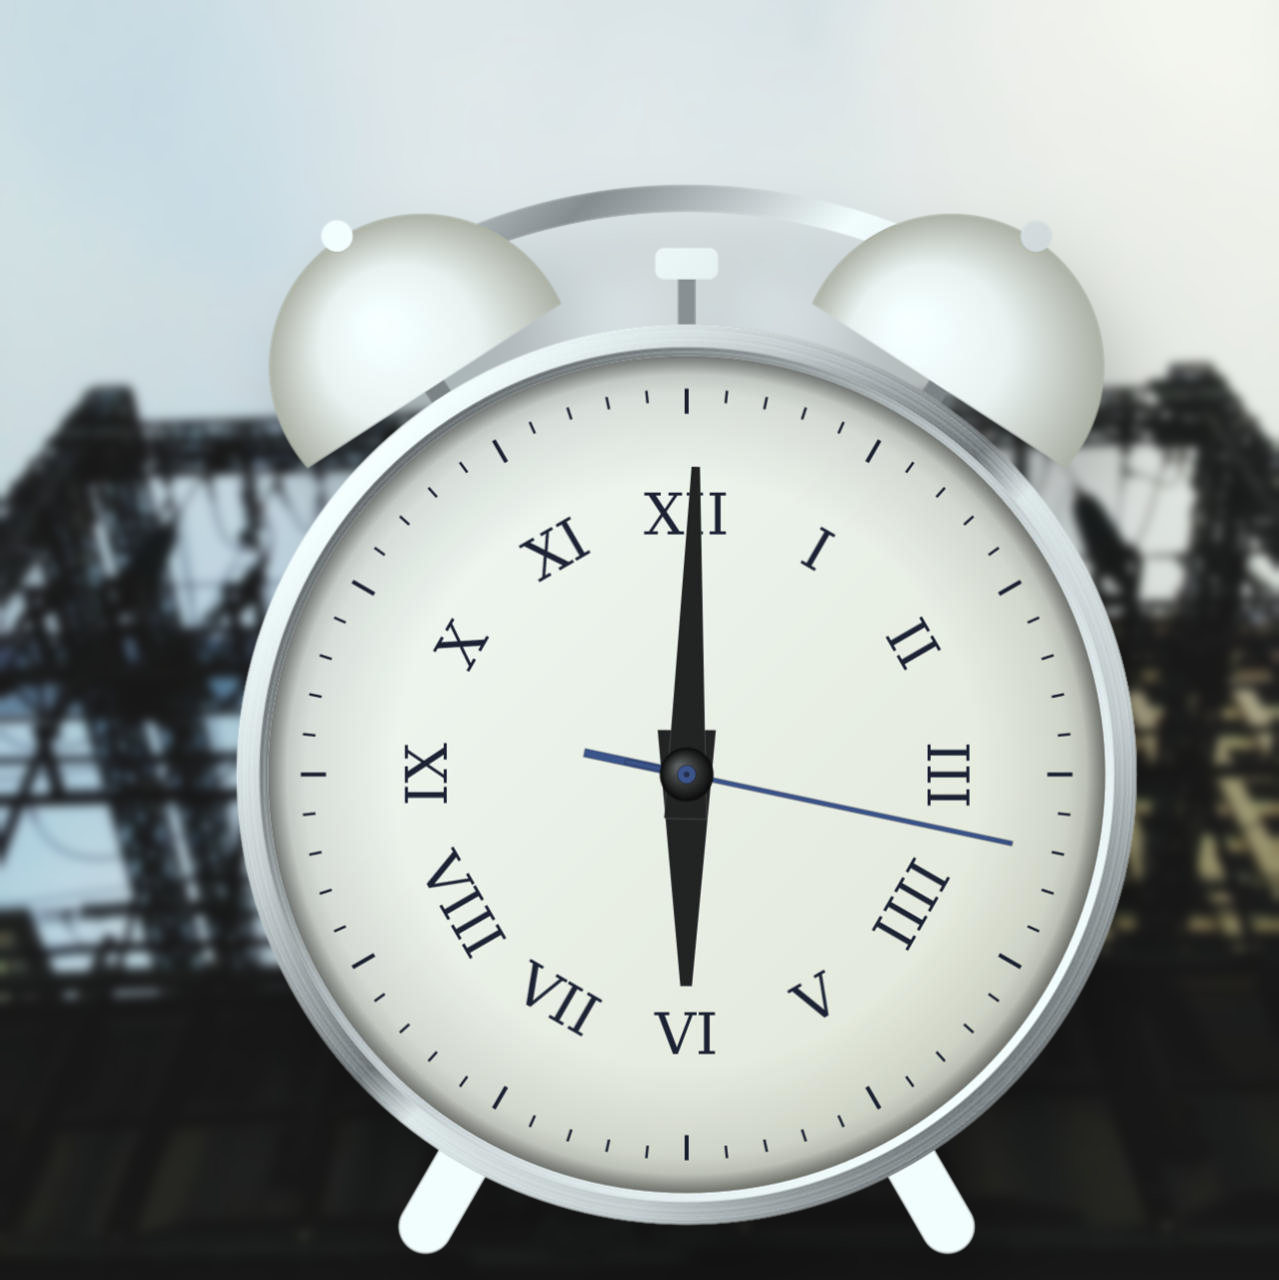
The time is **6:00:17**
